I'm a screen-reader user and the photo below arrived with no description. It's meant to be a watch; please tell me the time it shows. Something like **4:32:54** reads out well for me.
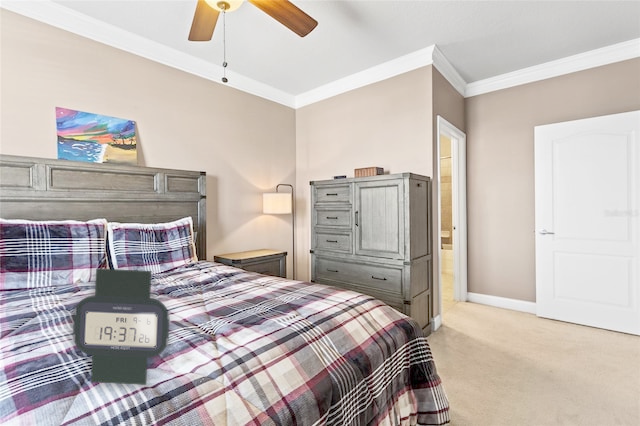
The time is **19:37:26**
